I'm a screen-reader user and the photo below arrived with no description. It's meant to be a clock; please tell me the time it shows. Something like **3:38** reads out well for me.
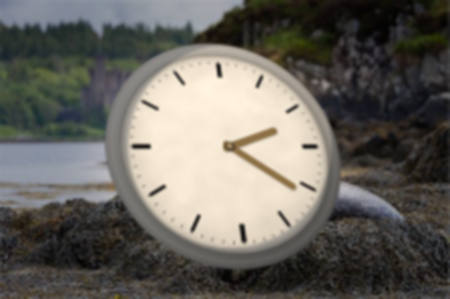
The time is **2:21**
